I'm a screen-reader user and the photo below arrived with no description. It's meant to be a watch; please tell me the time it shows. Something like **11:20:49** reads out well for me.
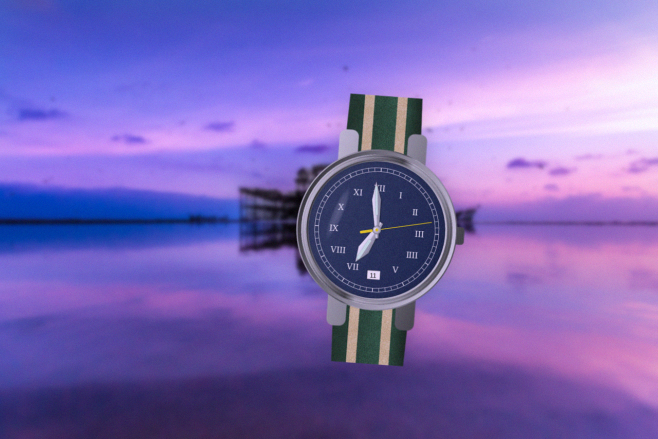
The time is **6:59:13**
